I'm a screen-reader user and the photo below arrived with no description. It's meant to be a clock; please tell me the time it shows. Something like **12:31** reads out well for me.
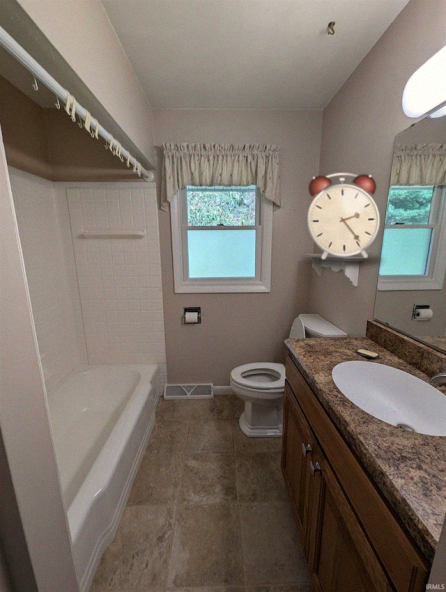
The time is **2:24**
